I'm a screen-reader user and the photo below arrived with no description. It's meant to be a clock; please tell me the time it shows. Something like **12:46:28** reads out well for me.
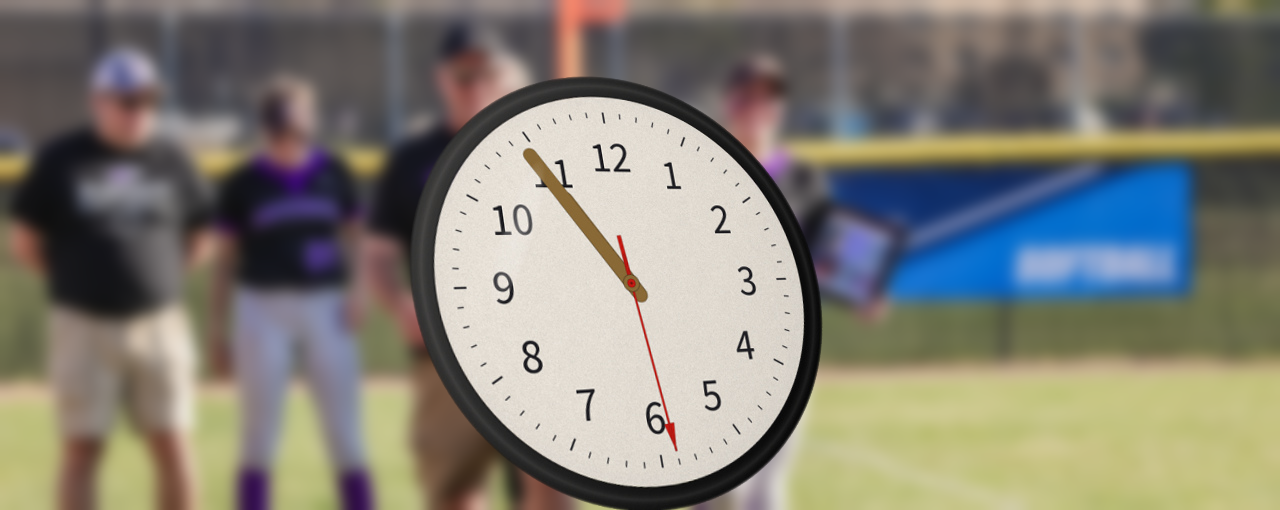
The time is **10:54:29**
